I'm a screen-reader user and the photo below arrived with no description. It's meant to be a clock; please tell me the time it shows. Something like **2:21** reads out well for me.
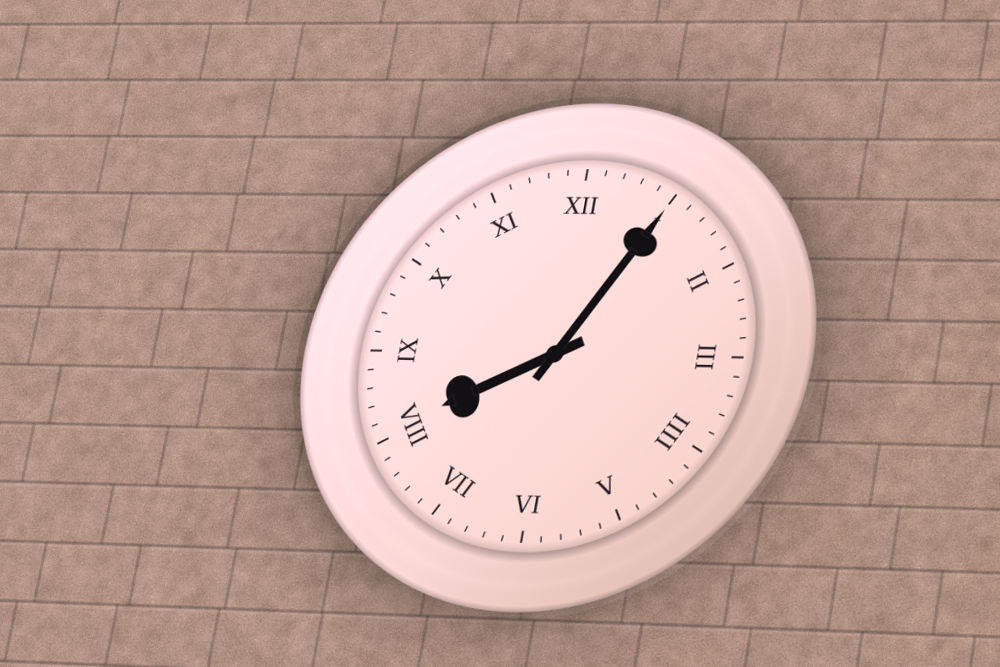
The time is **8:05**
